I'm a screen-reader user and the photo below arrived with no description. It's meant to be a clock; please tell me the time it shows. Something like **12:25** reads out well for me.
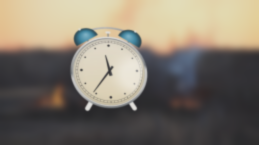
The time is **11:36**
